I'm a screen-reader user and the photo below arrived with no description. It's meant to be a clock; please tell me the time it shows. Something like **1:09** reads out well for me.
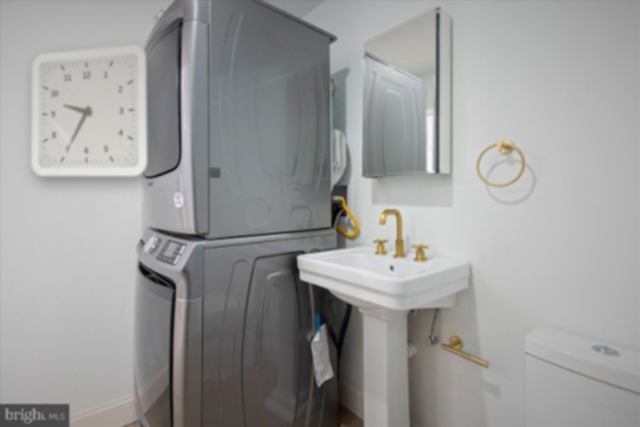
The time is **9:35**
